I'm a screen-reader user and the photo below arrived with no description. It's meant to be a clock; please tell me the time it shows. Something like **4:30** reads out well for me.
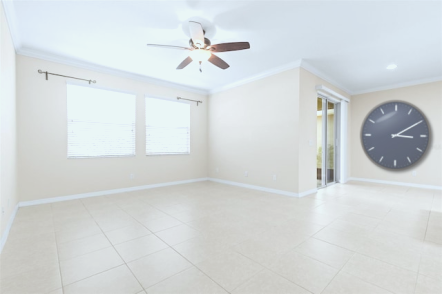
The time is **3:10**
